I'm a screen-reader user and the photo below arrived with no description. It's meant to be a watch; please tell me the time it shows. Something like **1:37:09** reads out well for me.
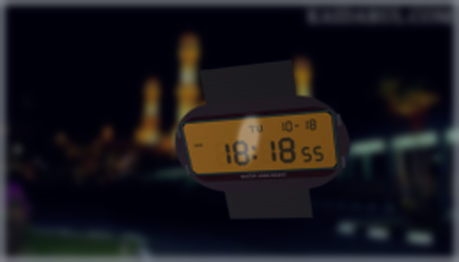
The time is **18:18:55**
